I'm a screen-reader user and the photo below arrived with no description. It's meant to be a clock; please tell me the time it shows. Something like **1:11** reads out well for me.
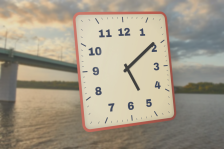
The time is **5:09**
